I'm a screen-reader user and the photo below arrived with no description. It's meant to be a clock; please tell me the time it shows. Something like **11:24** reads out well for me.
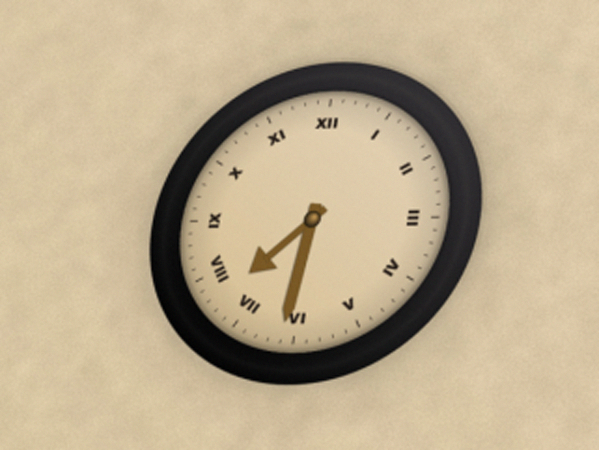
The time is **7:31**
